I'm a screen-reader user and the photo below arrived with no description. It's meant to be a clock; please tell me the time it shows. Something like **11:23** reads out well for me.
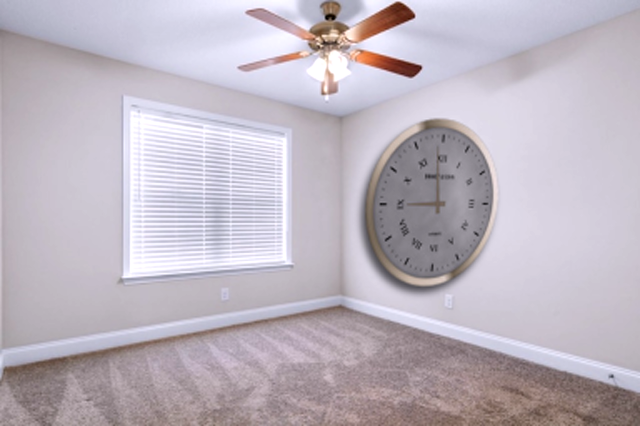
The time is **8:59**
